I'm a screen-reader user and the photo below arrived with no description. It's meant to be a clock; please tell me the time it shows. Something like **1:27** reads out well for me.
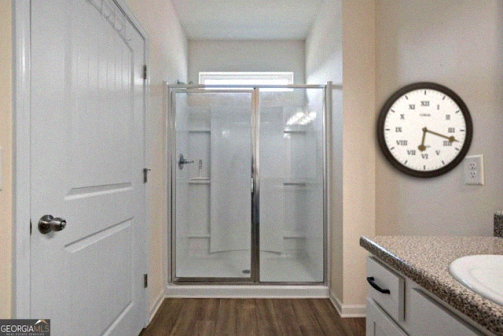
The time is **6:18**
